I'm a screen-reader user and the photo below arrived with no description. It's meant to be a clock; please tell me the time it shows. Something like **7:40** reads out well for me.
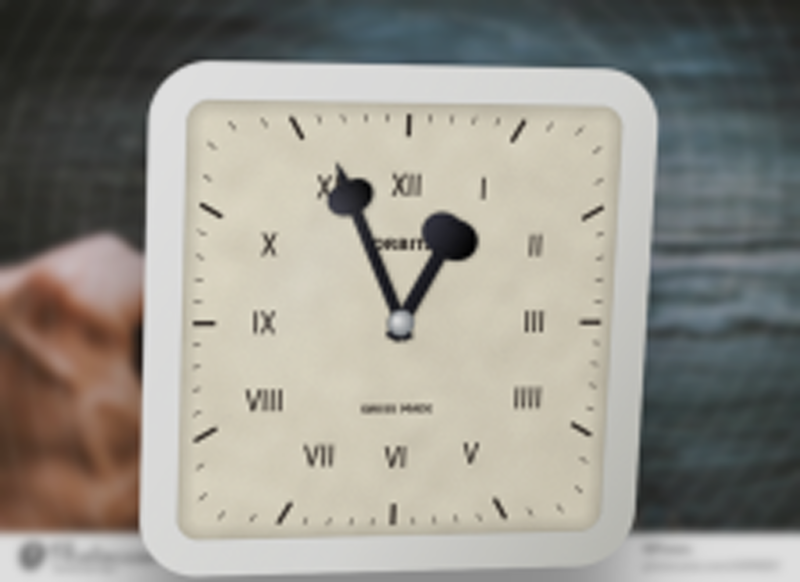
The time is **12:56**
